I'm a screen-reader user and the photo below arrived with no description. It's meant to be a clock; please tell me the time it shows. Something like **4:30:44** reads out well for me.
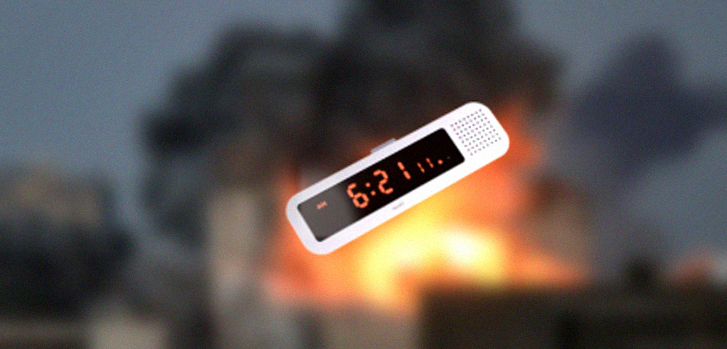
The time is **6:21:11**
